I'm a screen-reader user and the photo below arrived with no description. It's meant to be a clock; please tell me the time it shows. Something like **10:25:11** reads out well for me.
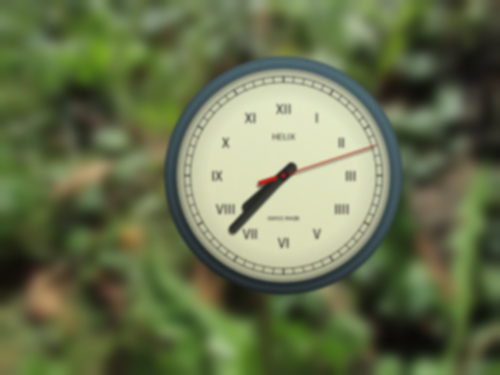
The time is **7:37:12**
